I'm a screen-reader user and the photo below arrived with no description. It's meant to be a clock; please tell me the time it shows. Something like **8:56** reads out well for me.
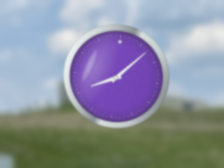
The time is **8:07**
